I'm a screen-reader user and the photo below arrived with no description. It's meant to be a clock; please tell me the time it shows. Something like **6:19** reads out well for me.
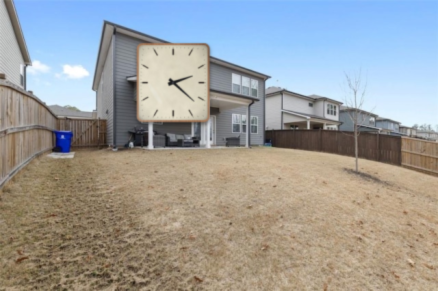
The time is **2:22**
